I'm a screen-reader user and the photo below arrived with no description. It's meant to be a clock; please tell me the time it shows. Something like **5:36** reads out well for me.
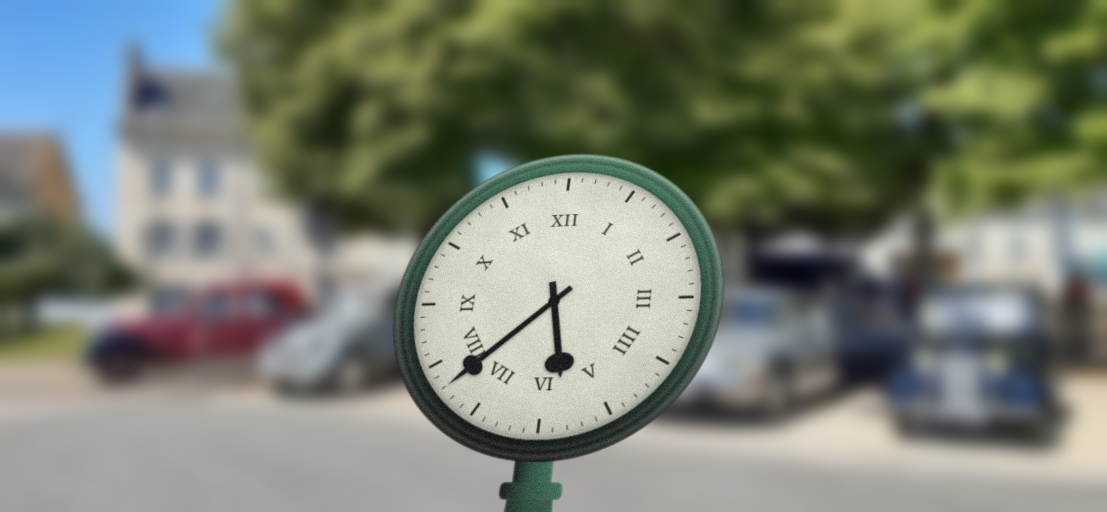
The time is **5:38**
